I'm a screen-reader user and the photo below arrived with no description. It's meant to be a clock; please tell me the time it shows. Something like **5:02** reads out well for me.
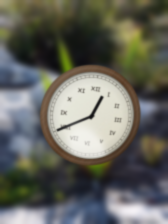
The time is **12:40**
